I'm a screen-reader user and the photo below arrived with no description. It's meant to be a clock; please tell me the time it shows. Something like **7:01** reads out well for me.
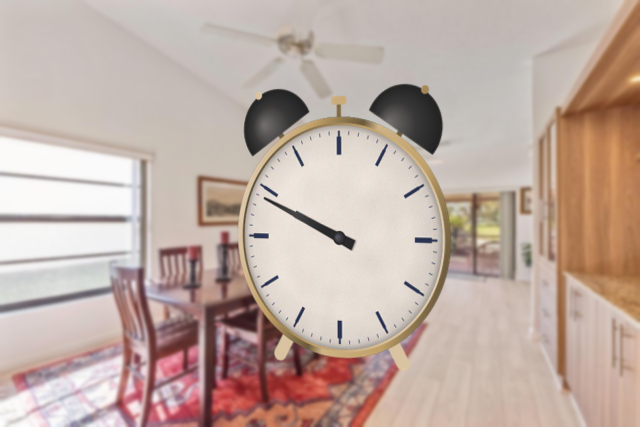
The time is **9:49**
